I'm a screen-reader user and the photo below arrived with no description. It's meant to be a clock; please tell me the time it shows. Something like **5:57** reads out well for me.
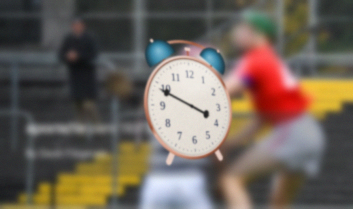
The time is **3:49**
